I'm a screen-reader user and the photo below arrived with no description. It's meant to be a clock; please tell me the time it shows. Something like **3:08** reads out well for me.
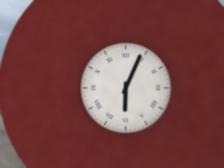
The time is **6:04**
